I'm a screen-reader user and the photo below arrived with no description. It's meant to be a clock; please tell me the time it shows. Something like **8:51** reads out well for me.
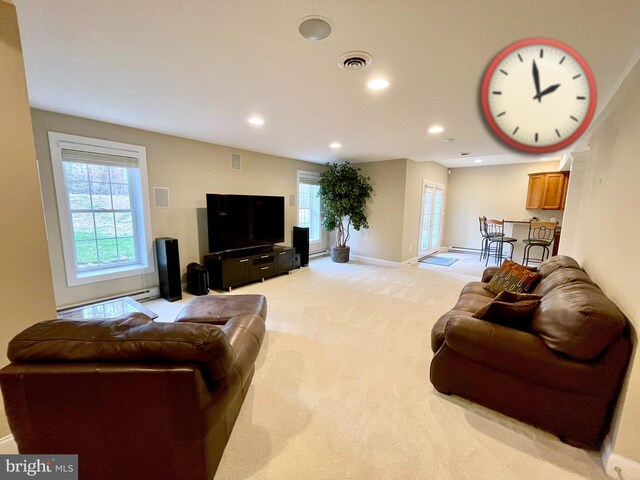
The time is **1:58**
